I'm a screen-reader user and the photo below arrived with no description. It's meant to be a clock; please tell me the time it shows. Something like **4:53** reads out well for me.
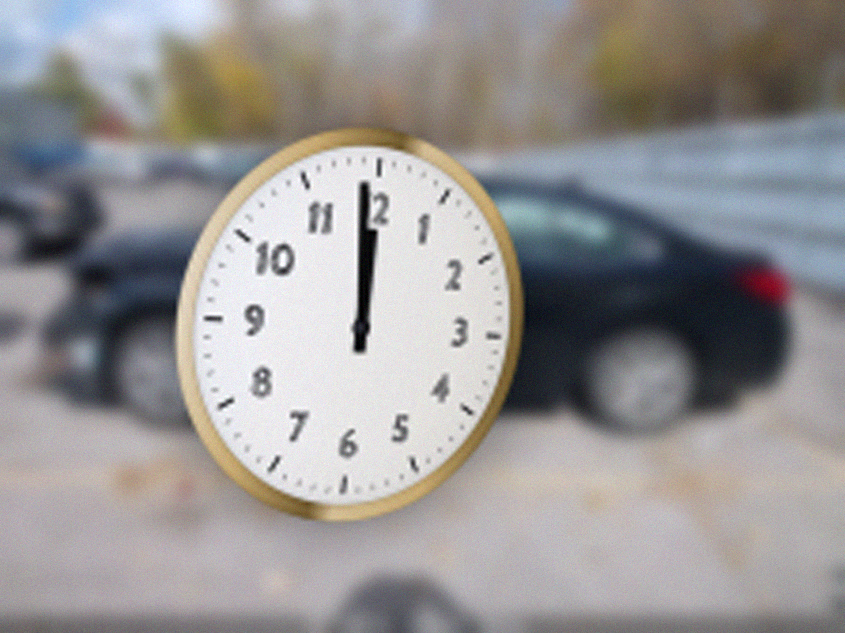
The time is **11:59**
